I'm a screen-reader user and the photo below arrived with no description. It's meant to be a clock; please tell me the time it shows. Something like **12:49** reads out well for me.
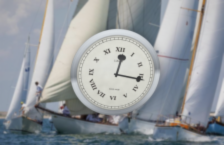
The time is **12:16**
